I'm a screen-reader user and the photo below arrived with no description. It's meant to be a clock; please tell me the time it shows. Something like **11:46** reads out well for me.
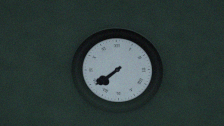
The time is **7:39**
